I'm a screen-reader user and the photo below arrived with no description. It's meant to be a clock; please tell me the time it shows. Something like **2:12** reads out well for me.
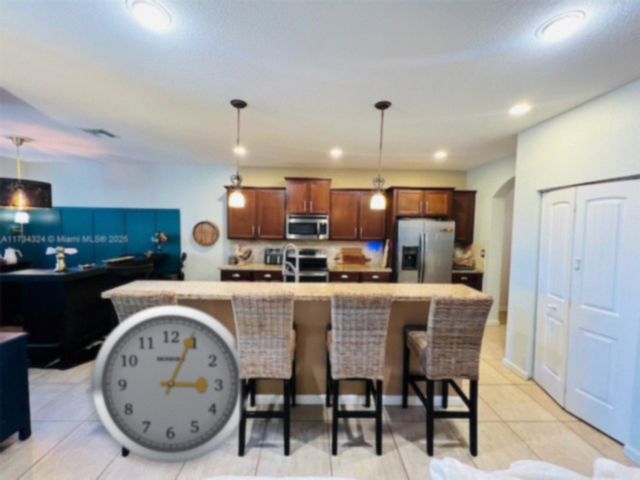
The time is **3:04**
